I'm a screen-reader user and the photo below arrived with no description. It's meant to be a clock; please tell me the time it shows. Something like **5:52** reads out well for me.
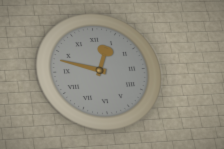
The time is **12:48**
